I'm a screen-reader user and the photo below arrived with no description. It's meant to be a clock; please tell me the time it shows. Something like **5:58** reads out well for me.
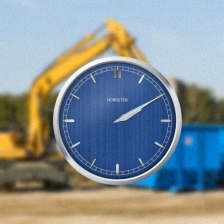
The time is **2:10**
